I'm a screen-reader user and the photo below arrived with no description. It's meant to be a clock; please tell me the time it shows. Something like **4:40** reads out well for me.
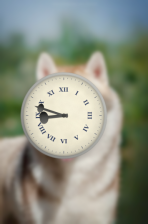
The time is **8:48**
